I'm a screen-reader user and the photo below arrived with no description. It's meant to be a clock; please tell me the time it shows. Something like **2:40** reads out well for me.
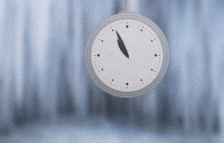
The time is **10:56**
